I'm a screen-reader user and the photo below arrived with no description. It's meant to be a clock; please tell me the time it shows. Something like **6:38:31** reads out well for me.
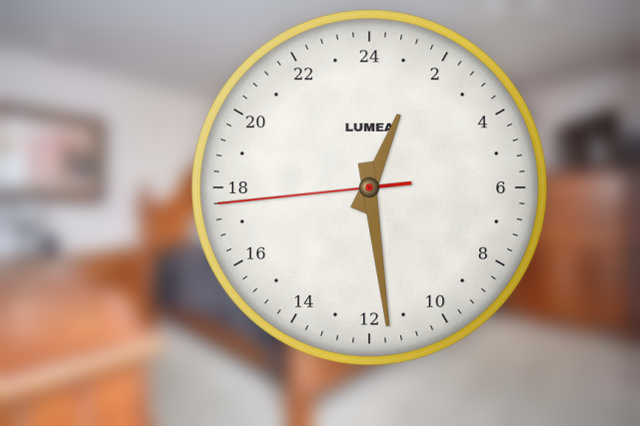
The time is **1:28:44**
